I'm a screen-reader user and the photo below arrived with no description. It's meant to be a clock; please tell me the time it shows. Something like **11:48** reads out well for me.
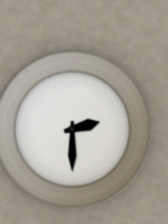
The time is **2:30**
